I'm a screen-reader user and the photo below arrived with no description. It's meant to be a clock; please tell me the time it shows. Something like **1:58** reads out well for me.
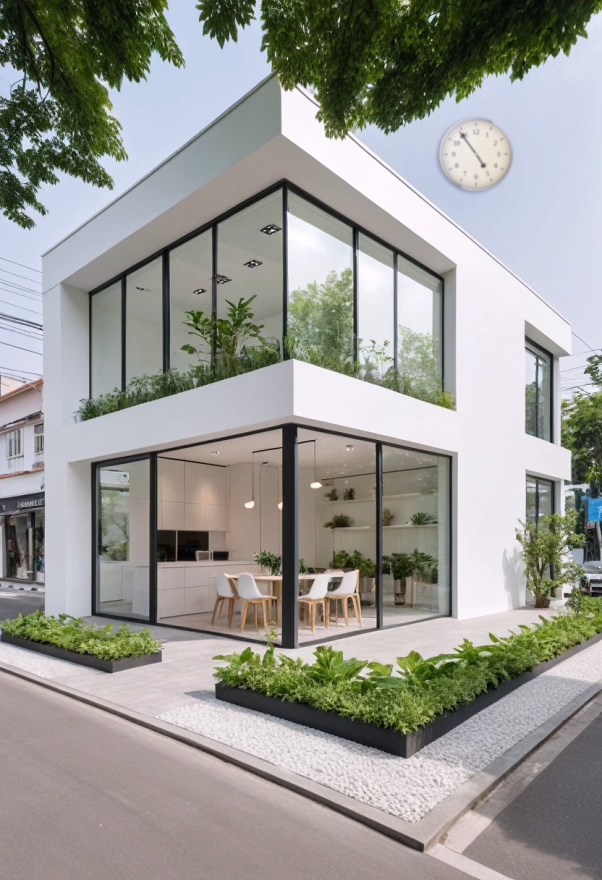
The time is **4:54**
